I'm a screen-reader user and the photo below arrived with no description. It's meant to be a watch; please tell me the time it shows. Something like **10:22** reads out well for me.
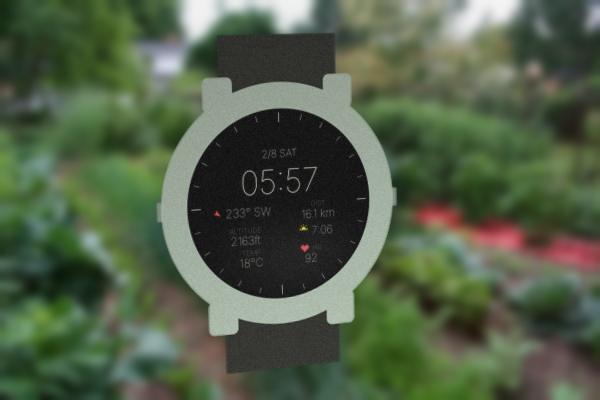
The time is **5:57**
